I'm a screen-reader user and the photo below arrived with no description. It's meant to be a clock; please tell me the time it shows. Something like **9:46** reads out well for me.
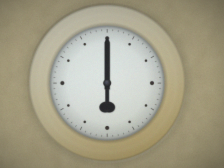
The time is **6:00**
